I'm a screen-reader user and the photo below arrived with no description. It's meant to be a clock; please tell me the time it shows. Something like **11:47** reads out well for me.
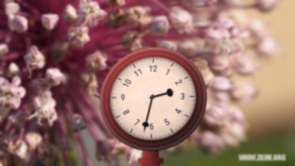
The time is **2:32**
